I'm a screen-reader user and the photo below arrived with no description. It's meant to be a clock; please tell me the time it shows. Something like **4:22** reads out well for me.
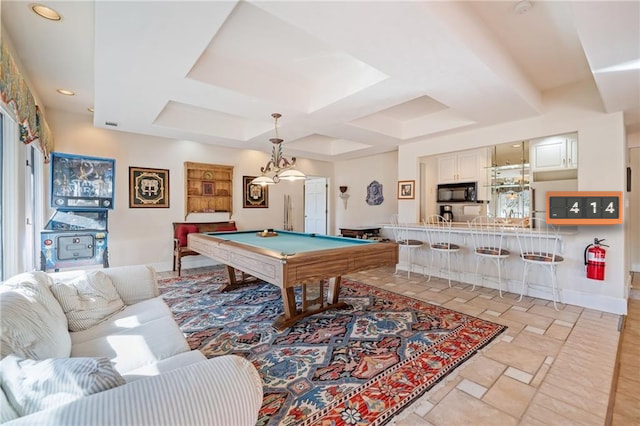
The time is **4:14**
